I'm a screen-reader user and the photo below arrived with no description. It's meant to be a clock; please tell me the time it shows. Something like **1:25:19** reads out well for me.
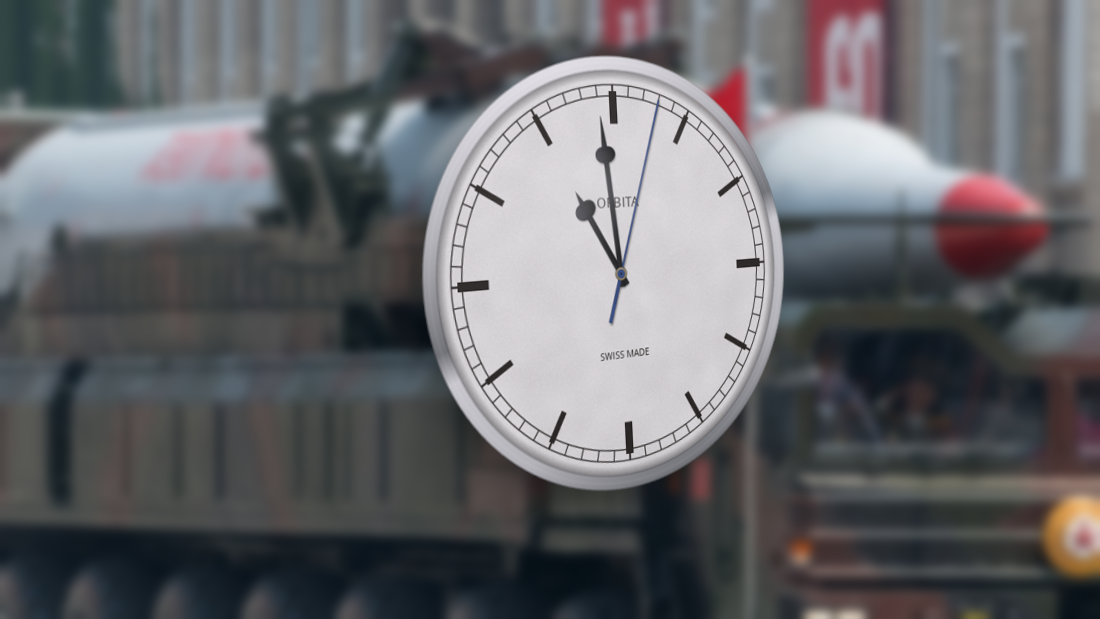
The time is **10:59:03**
